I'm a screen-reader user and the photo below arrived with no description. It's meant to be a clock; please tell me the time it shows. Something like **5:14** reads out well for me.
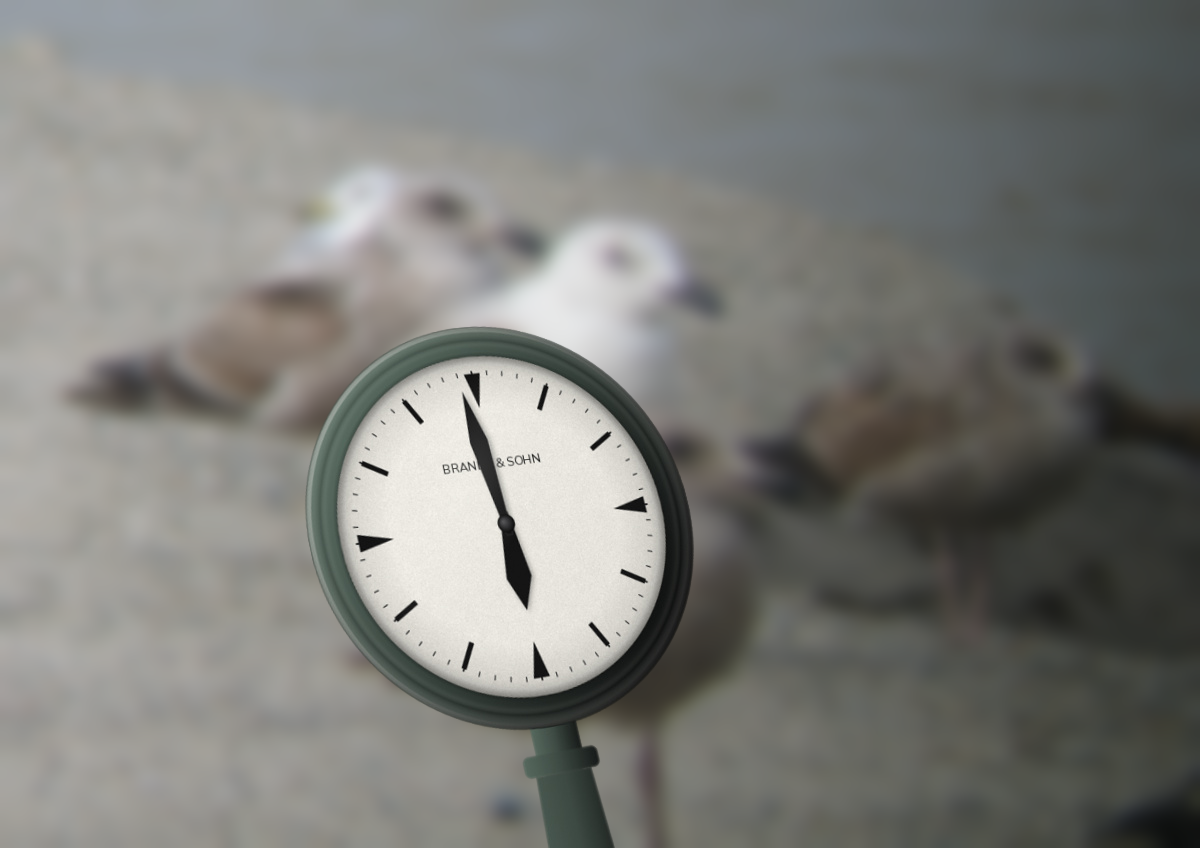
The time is **5:59**
